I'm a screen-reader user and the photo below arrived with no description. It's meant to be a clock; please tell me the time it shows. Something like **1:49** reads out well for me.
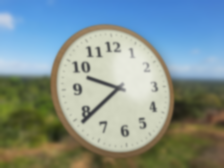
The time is **9:39**
